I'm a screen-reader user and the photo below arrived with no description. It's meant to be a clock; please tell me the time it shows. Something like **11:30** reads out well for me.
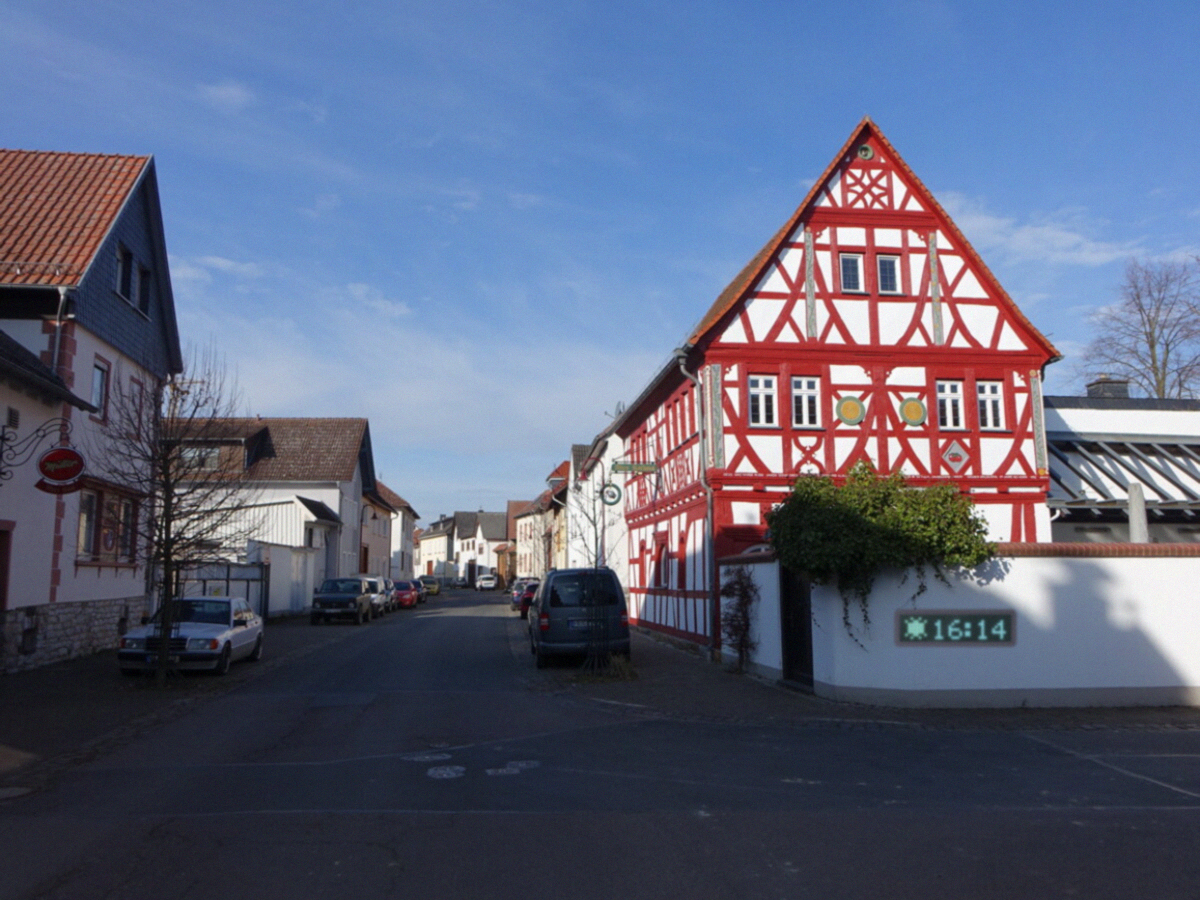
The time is **16:14**
